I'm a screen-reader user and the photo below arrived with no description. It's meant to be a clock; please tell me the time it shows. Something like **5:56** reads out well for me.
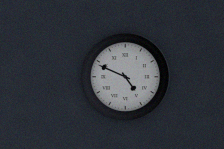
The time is **4:49**
